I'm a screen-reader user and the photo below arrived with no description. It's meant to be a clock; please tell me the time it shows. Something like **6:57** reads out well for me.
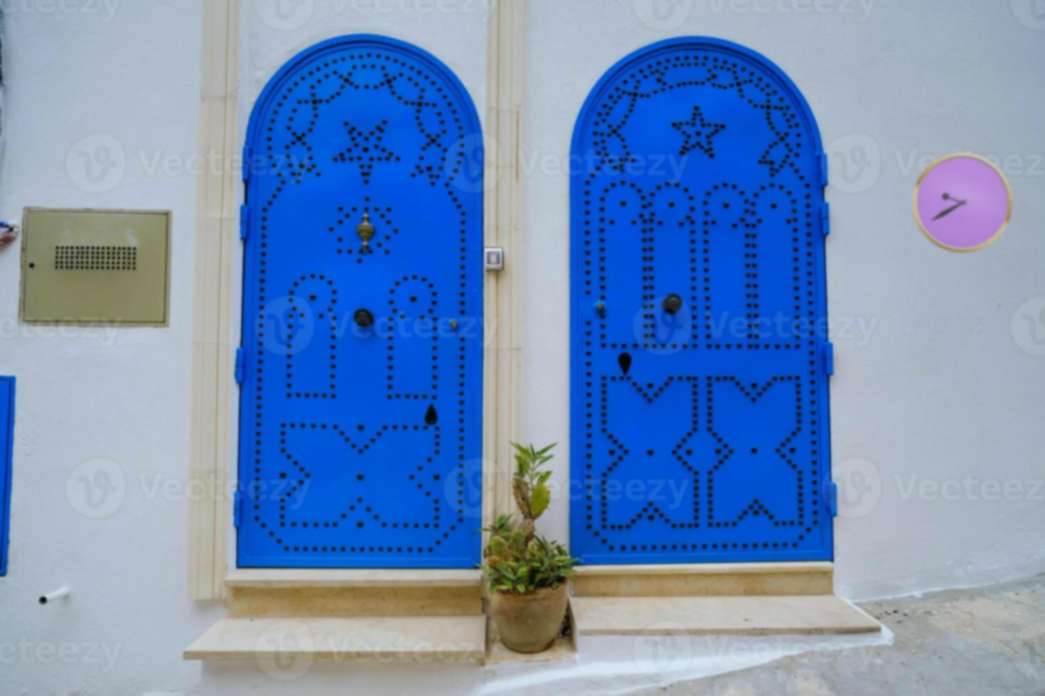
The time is **9:40**
